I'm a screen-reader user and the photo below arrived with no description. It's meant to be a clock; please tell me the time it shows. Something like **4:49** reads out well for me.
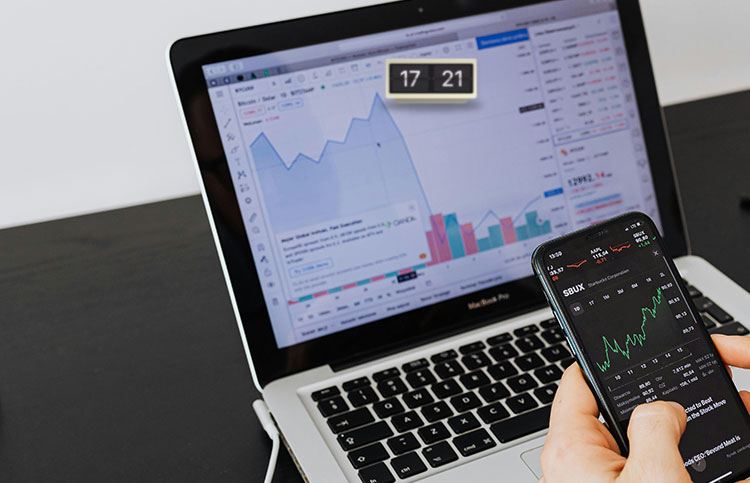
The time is **17:21**
